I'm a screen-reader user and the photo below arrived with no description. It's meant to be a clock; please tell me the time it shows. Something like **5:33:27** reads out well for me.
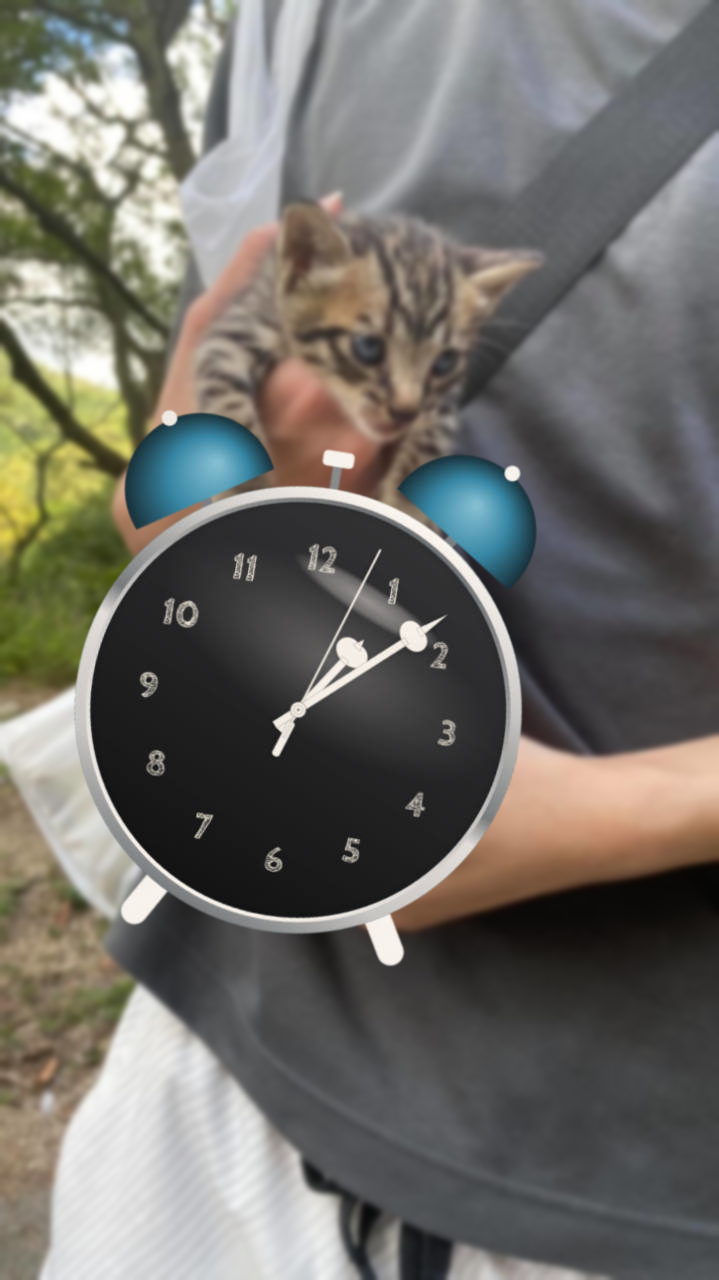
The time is **1:08:03**
